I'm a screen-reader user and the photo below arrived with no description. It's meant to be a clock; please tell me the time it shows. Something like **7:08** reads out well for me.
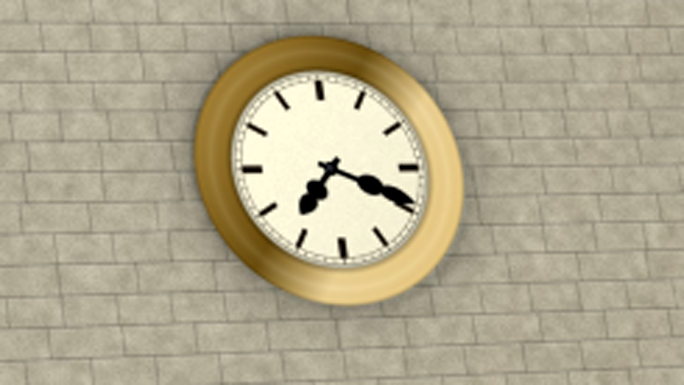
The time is **7:19**
